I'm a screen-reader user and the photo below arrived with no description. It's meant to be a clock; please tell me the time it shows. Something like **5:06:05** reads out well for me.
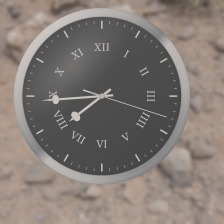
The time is **7:44:18**
